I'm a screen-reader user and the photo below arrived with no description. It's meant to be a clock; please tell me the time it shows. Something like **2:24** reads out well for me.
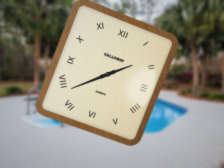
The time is **1:38**
